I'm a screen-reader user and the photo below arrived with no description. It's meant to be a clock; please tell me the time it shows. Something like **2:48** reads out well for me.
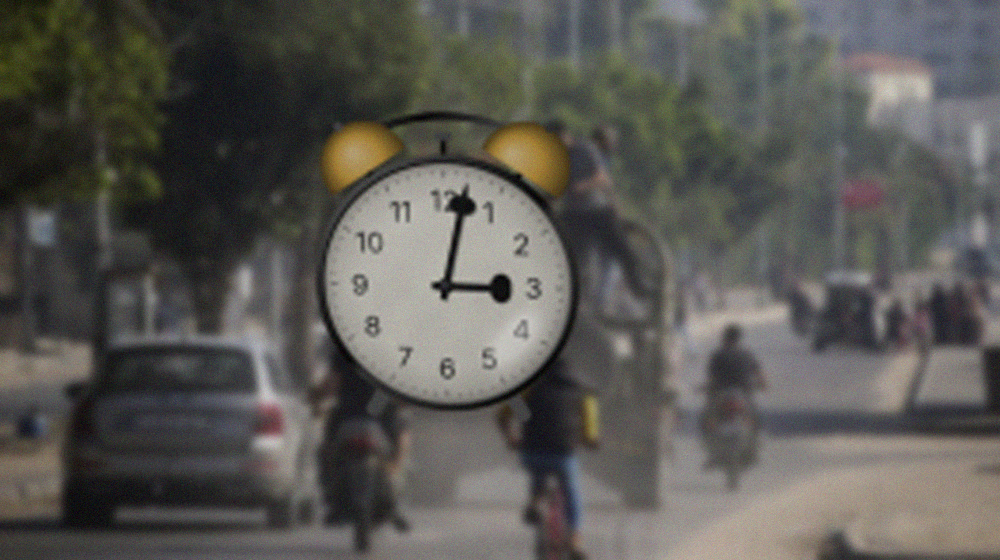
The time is **3:02**
